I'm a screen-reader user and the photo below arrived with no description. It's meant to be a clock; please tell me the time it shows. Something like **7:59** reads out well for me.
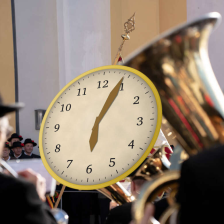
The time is **6:04**
